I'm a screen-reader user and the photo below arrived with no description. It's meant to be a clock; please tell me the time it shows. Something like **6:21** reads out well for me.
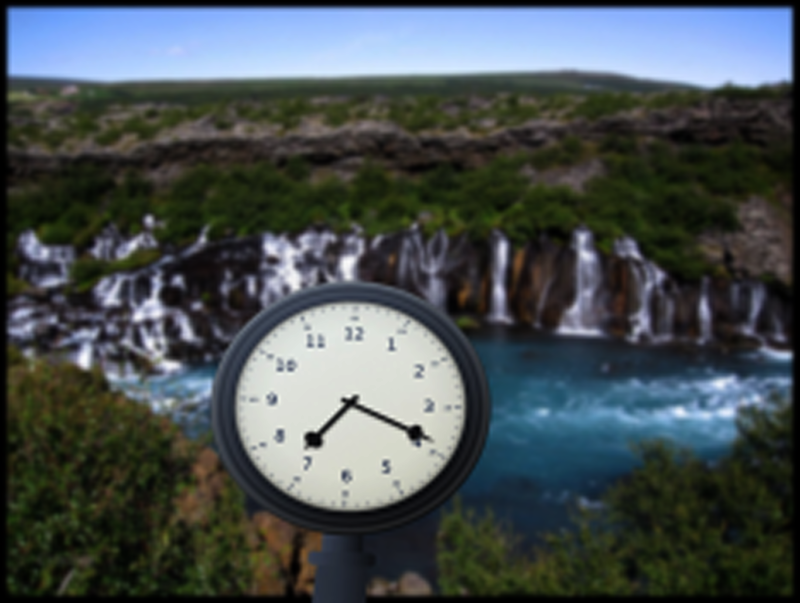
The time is **7:19**
